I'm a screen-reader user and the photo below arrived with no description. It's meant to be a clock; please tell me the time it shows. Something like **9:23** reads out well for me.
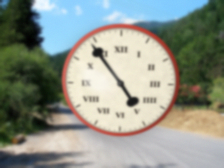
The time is **4:54**
